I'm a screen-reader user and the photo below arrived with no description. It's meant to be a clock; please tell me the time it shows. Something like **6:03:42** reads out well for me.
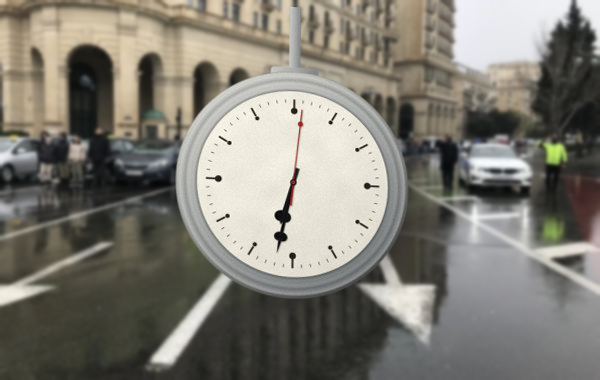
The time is **6:32:01**
